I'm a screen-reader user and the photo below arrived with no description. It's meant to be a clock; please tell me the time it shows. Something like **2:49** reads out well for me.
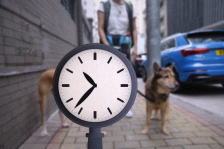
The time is **10:37**
